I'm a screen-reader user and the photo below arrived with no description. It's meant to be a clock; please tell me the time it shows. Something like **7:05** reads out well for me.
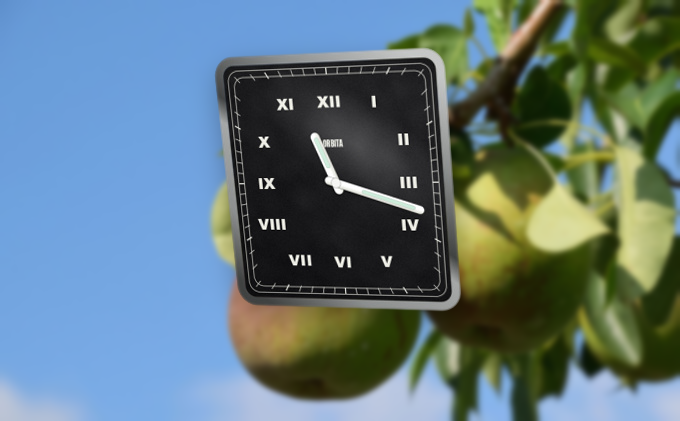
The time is **11:18**
